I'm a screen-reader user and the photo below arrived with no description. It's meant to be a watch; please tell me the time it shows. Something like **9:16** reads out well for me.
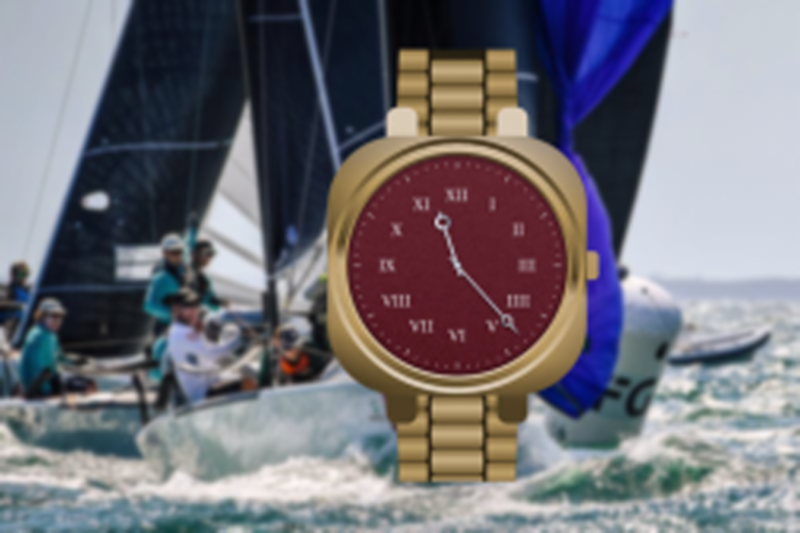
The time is **11:23**
